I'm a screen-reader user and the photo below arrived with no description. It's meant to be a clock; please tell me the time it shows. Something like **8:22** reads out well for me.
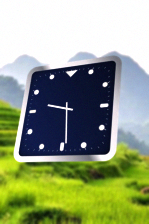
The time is **9:29**
